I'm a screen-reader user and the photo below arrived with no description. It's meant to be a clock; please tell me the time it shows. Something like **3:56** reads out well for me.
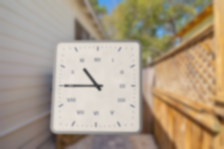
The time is **10:45**
